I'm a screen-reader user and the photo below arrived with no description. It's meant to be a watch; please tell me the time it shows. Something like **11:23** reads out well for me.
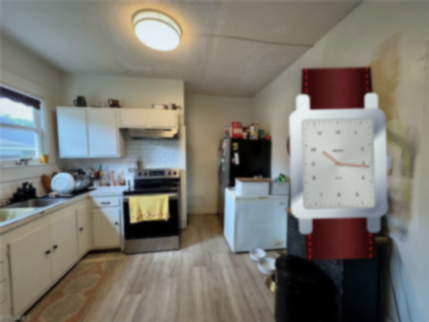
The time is **10:16**
